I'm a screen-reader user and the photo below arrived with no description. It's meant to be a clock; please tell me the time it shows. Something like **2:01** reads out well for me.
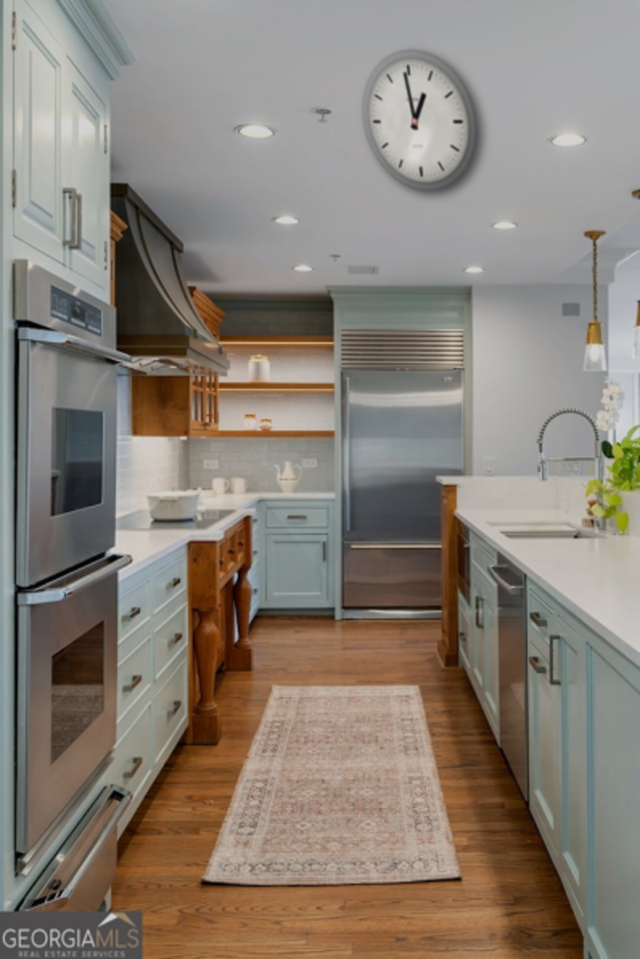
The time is **12:59**
